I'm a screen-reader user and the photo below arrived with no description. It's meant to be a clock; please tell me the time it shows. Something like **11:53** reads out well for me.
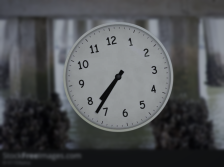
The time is **7:37**
